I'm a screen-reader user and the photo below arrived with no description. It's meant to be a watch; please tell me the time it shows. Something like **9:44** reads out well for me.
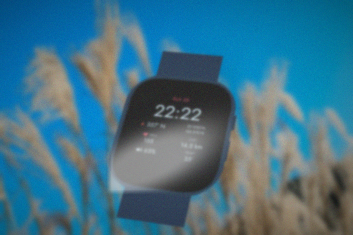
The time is **22:22**
